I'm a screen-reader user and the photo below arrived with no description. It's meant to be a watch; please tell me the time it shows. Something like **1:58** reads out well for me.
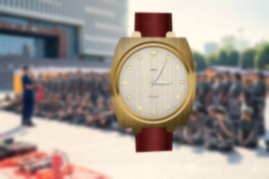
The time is **3:05**
